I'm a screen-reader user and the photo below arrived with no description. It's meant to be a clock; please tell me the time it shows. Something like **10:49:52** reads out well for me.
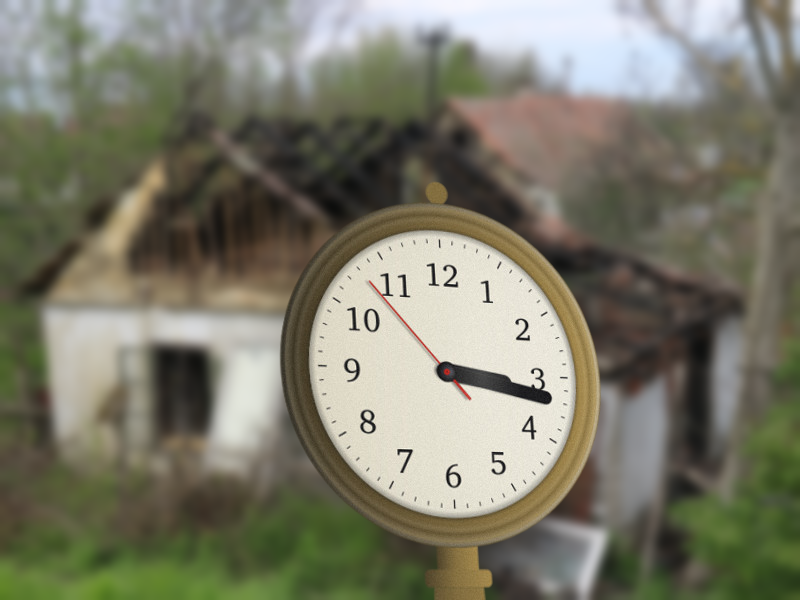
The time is **3:16:53**
